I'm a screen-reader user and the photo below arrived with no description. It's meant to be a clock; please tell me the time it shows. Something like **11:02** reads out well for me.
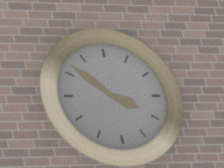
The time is **3:52**
